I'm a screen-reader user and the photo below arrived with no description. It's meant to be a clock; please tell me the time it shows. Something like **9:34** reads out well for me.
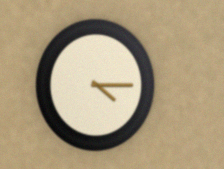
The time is **4:15**
